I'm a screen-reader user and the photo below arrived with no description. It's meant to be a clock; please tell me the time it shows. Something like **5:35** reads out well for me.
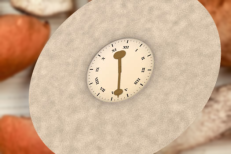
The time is **11:28**
